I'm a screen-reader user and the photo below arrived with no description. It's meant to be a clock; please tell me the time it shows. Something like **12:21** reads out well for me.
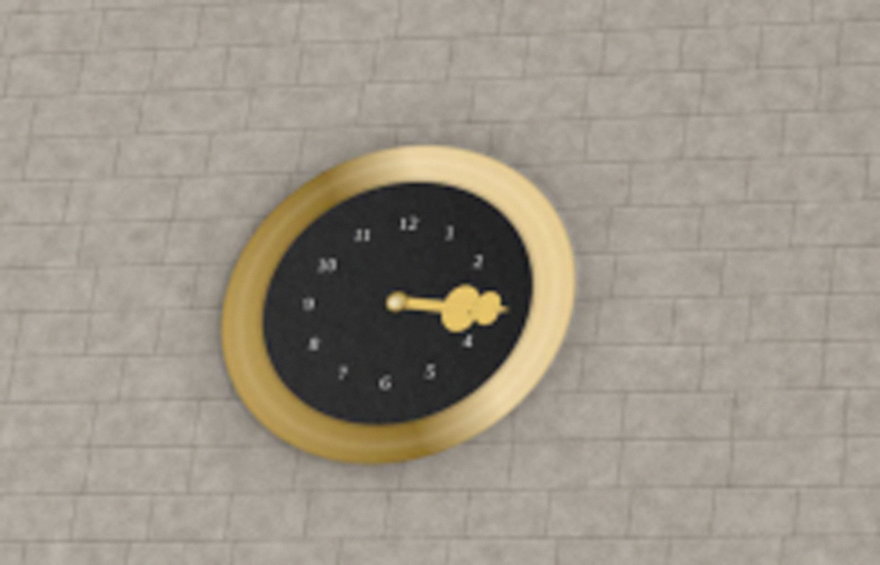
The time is **3:16**
